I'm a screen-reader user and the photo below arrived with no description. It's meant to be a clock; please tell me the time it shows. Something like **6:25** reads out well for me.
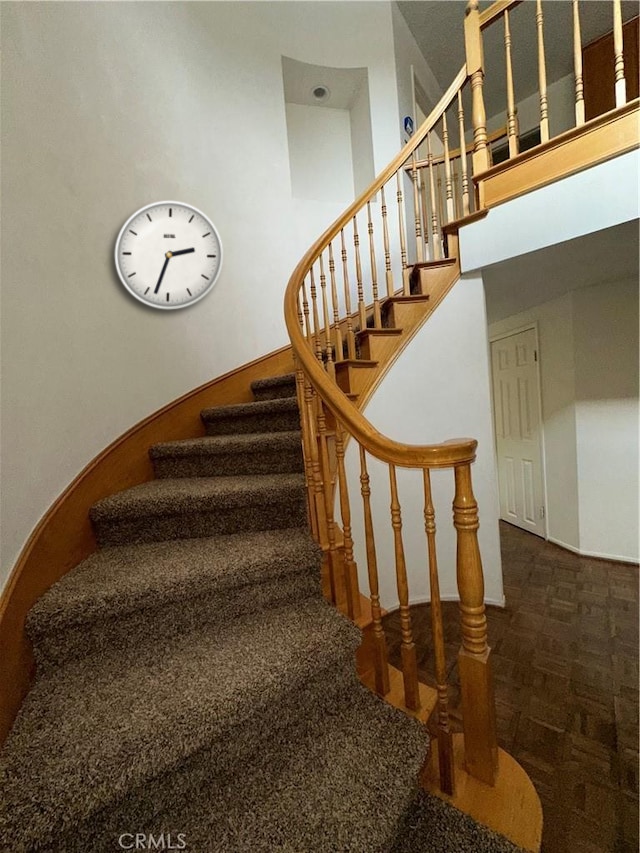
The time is **2:33**
